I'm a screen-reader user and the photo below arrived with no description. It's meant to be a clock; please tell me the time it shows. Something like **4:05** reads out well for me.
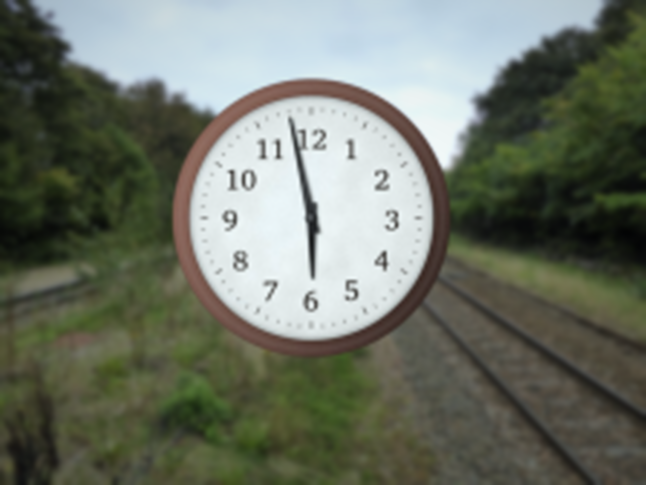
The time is **5:58**
